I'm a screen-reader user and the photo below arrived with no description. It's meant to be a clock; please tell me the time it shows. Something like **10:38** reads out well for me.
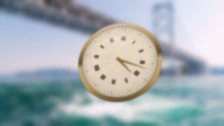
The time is **4:17**
